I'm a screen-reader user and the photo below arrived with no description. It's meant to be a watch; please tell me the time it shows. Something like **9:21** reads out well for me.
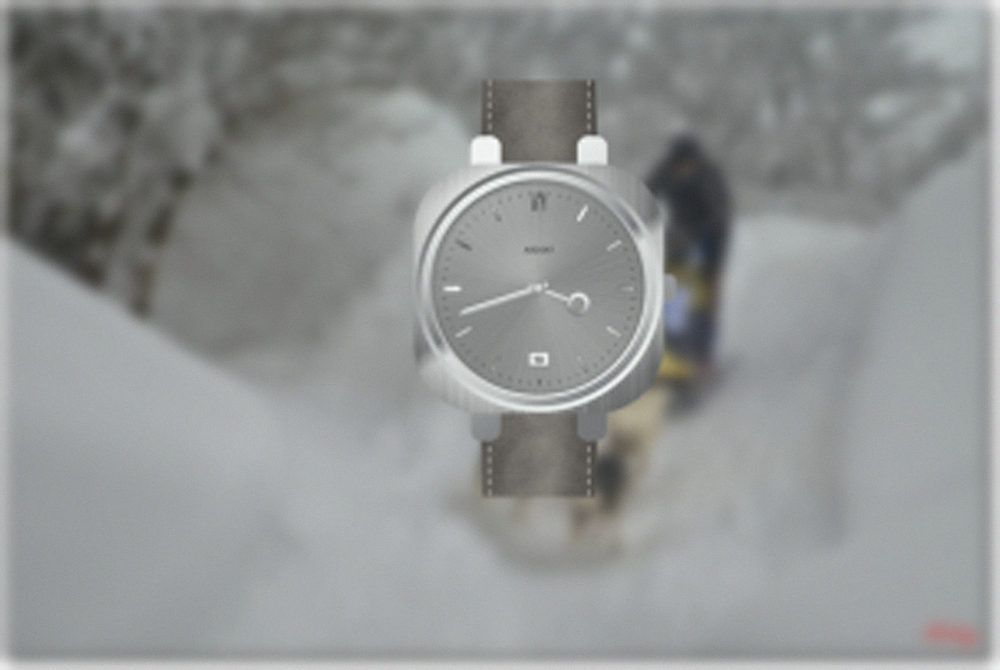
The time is **3:42**
